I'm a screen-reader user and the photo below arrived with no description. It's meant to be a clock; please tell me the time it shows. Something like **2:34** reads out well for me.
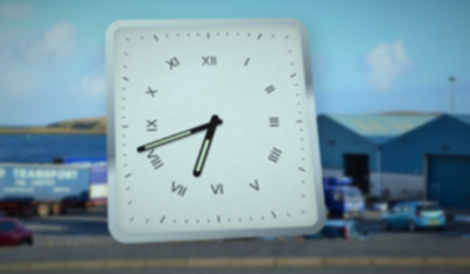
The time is **6:42**
